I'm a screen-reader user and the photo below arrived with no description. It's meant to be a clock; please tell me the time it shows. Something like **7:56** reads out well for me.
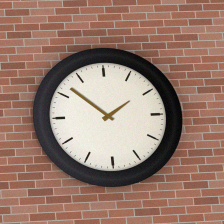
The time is **1:52**
